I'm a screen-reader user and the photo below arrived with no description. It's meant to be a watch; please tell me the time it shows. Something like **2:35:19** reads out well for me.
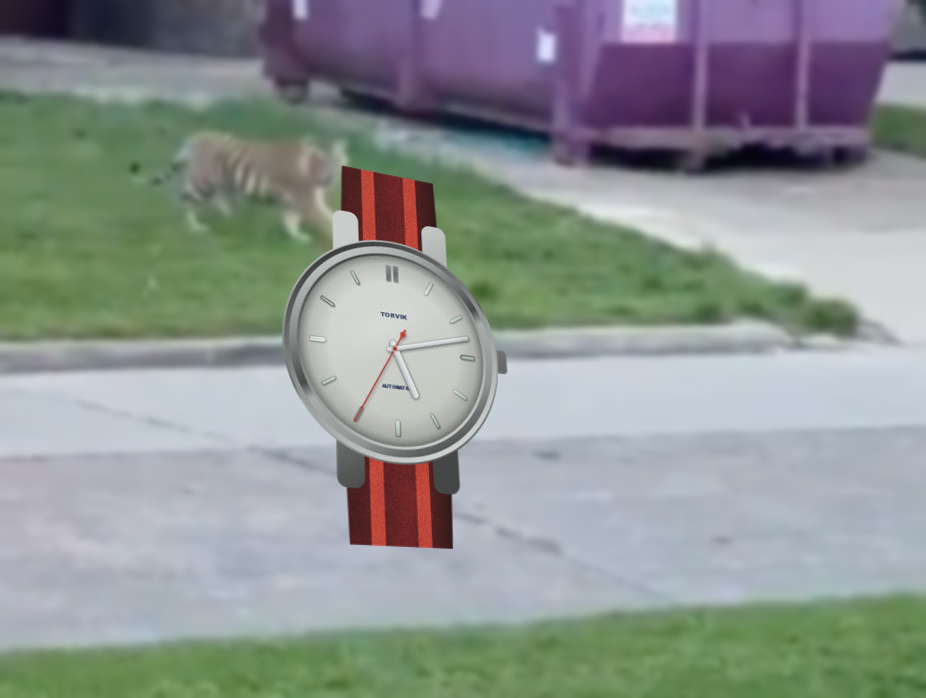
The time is **5:12:35**
